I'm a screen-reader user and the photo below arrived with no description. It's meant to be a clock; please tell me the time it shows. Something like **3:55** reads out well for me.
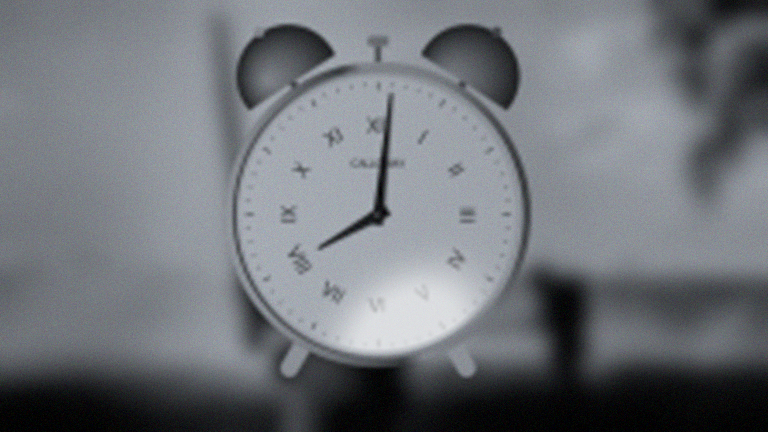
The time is **8:01**
